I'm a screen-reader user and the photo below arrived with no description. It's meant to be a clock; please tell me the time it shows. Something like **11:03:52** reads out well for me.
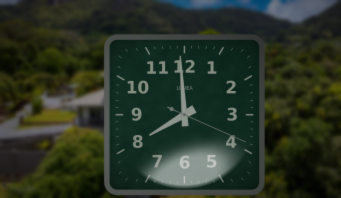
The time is **7:59:19**
